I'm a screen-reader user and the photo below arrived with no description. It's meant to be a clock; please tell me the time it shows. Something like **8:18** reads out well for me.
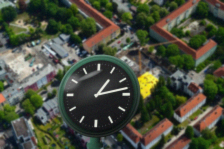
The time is **1:13**
